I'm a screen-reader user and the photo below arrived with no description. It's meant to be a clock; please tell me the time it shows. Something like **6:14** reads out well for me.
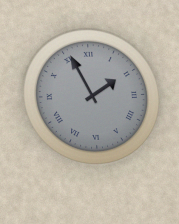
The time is **1:56**
